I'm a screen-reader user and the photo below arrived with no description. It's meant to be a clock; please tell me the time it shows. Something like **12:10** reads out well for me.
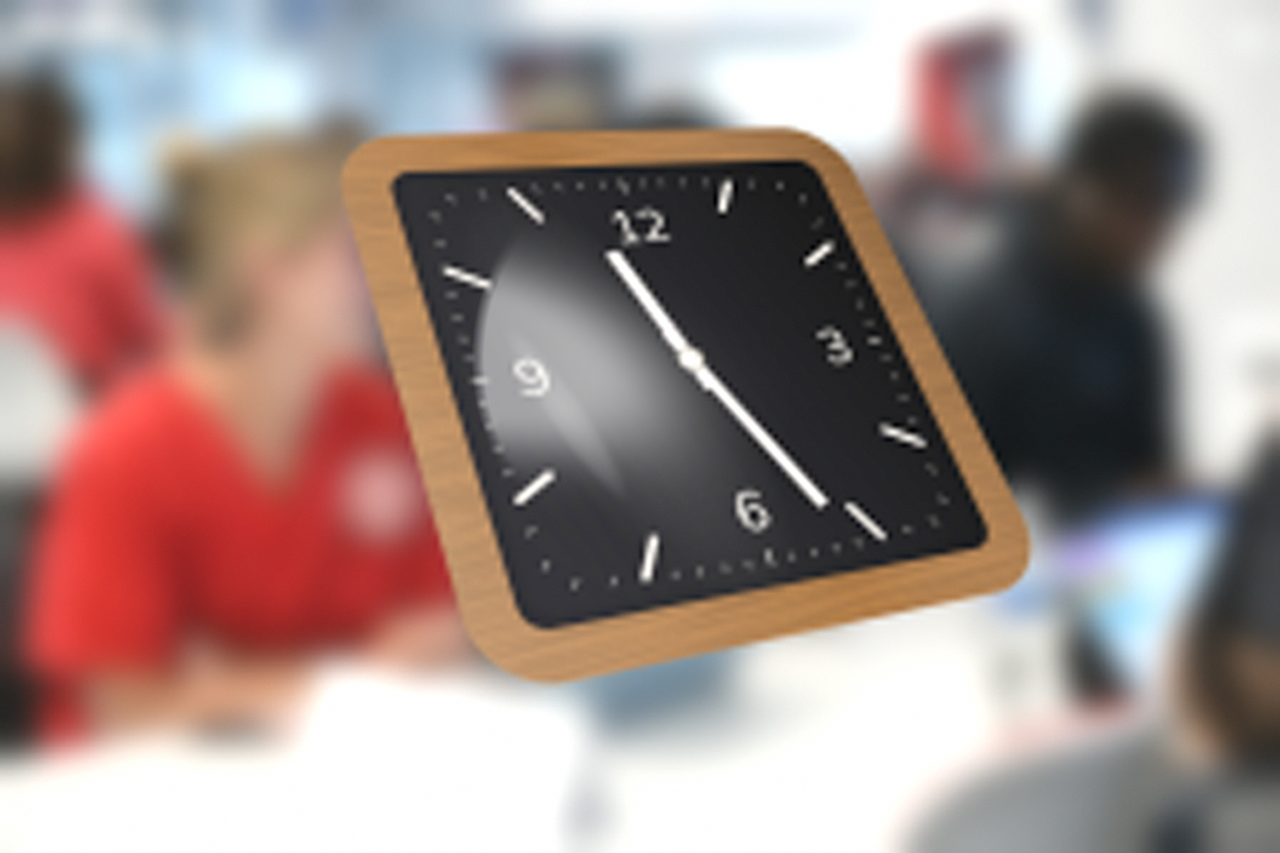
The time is **11:26**
